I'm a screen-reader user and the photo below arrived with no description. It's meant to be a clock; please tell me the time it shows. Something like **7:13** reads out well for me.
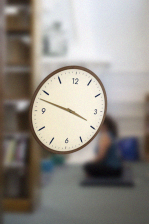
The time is **3:48**
